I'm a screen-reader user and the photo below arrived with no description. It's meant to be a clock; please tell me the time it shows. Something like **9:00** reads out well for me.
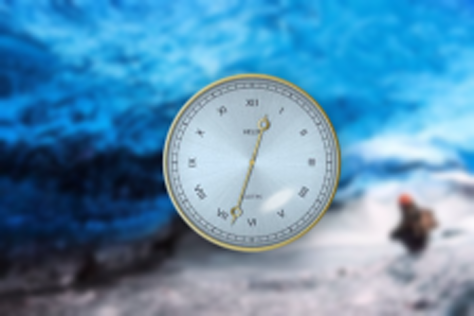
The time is **12:33**
